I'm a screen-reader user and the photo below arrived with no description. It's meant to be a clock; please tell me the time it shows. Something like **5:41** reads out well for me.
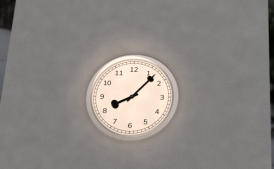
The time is **8:07**
